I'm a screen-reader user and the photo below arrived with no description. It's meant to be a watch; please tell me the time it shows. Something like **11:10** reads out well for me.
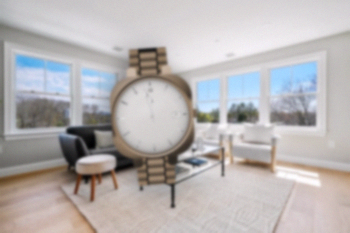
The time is **11:58**
